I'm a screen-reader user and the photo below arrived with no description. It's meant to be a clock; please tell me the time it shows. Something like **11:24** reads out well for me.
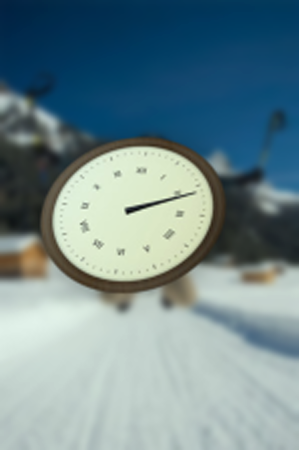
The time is **2:11**
